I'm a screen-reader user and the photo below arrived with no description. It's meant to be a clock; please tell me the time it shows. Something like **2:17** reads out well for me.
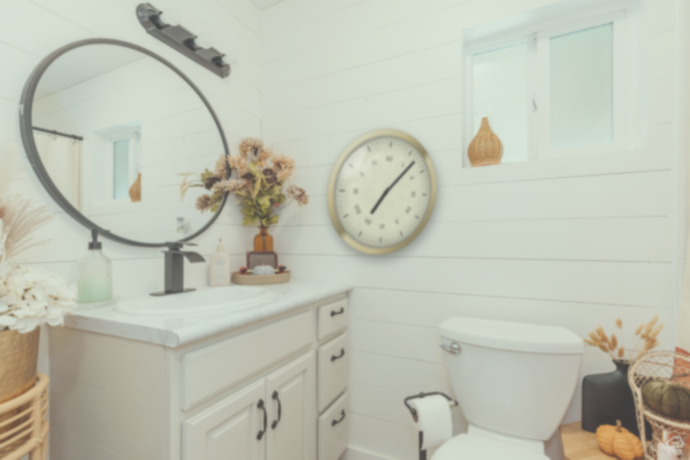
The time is **7:07**
